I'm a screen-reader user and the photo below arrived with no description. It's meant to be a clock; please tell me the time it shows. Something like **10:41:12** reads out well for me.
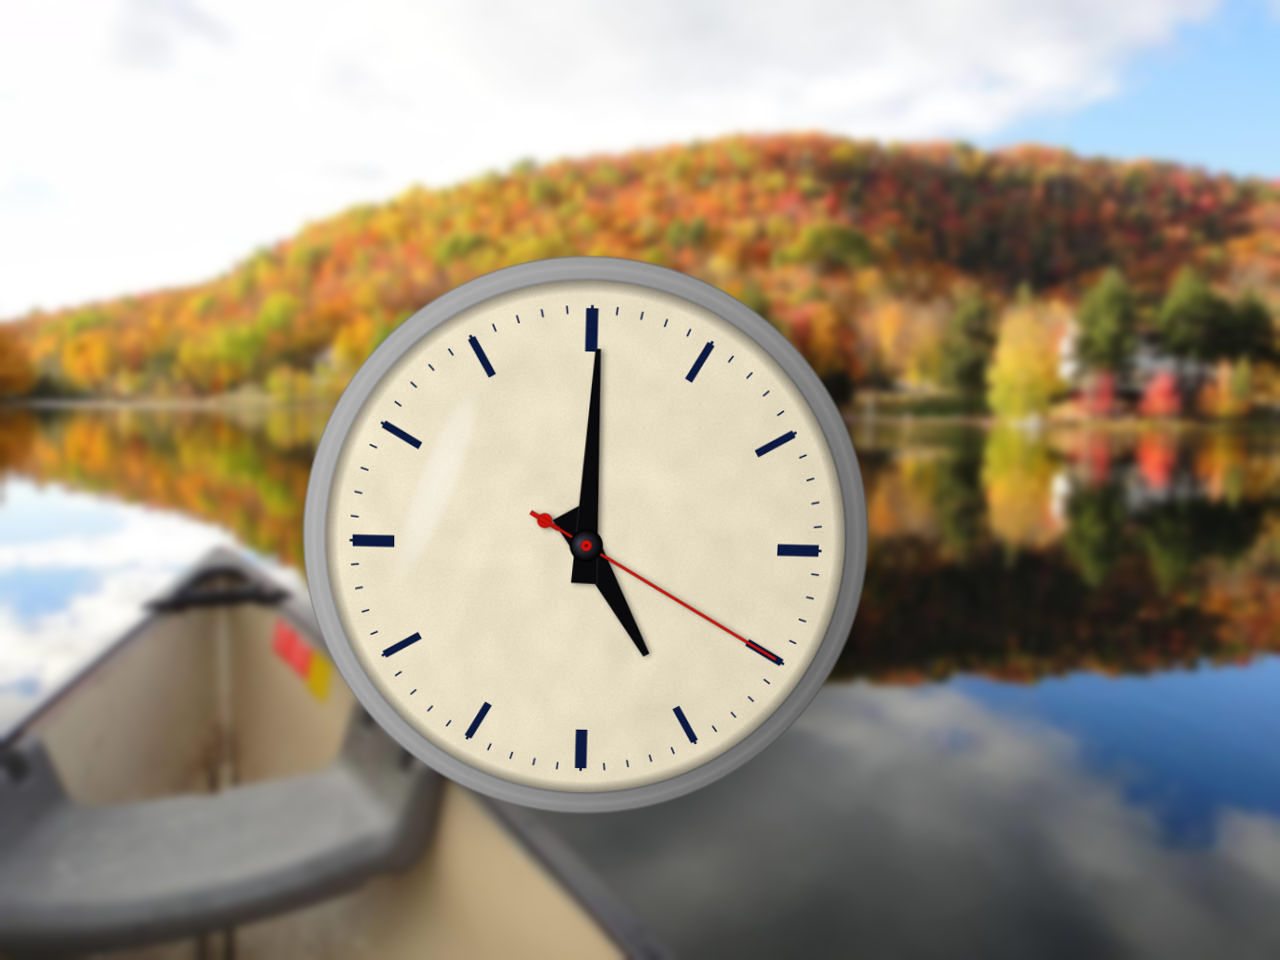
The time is **5:00:20**
